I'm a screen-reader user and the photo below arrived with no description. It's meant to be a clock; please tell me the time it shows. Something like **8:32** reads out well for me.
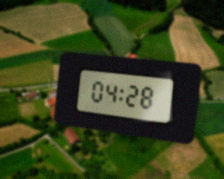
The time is **4:28**
